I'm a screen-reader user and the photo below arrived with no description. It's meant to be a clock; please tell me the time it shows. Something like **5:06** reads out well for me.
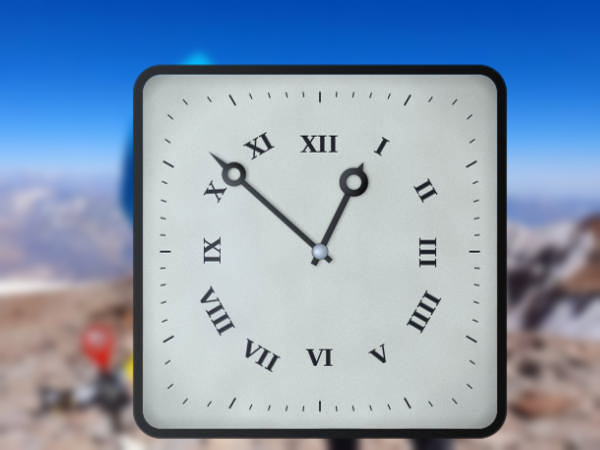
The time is **12:52**
